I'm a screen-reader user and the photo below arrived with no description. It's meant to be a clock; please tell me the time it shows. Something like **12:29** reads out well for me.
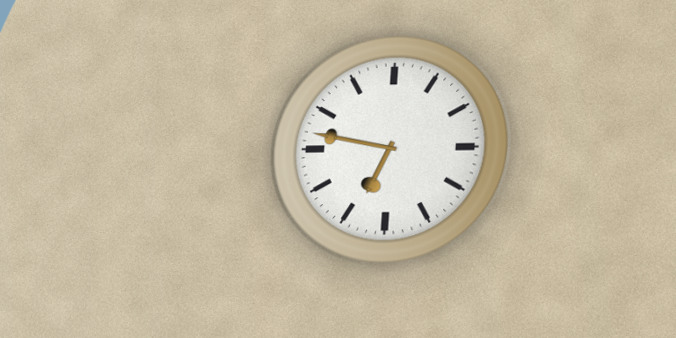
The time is **6:47**
